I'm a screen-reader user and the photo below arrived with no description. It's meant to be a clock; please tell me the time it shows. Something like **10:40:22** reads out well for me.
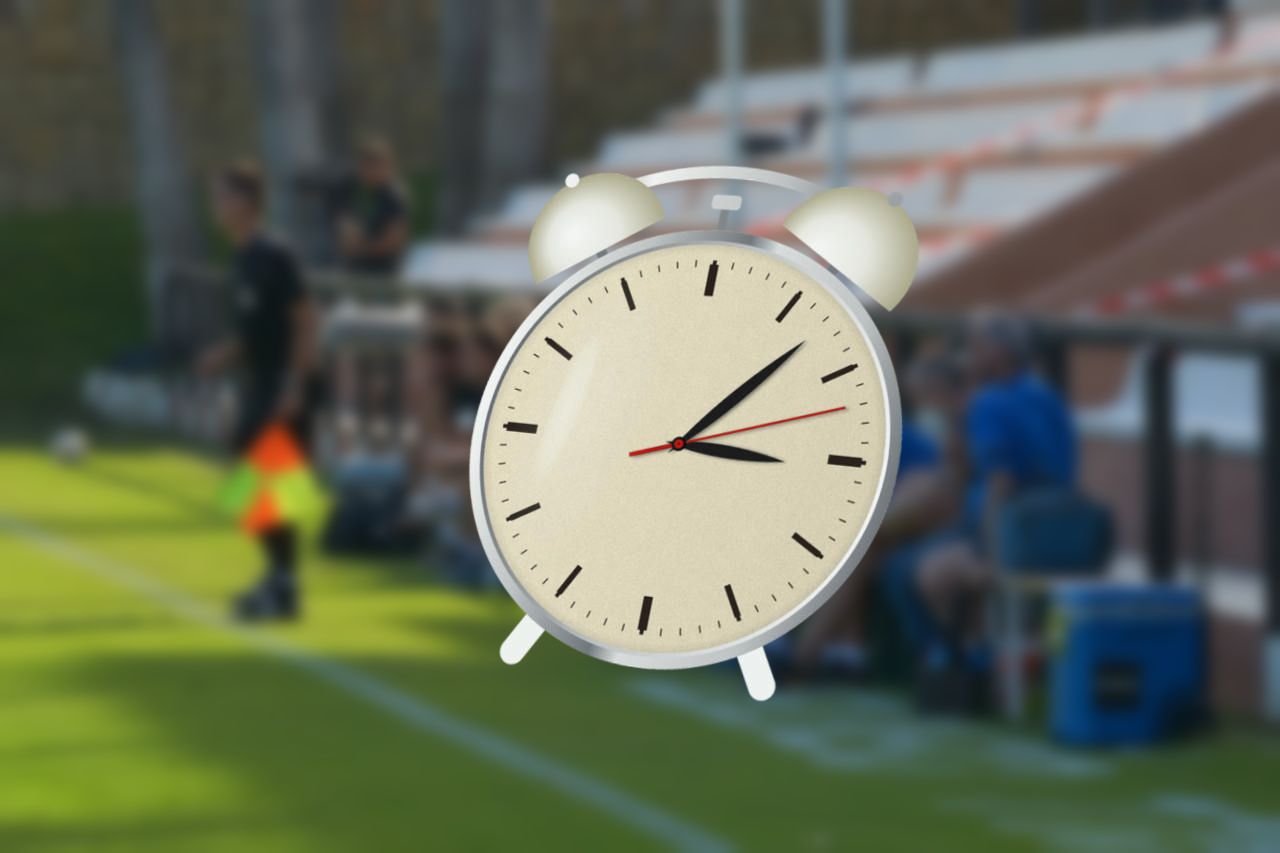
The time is **3:07:12**
